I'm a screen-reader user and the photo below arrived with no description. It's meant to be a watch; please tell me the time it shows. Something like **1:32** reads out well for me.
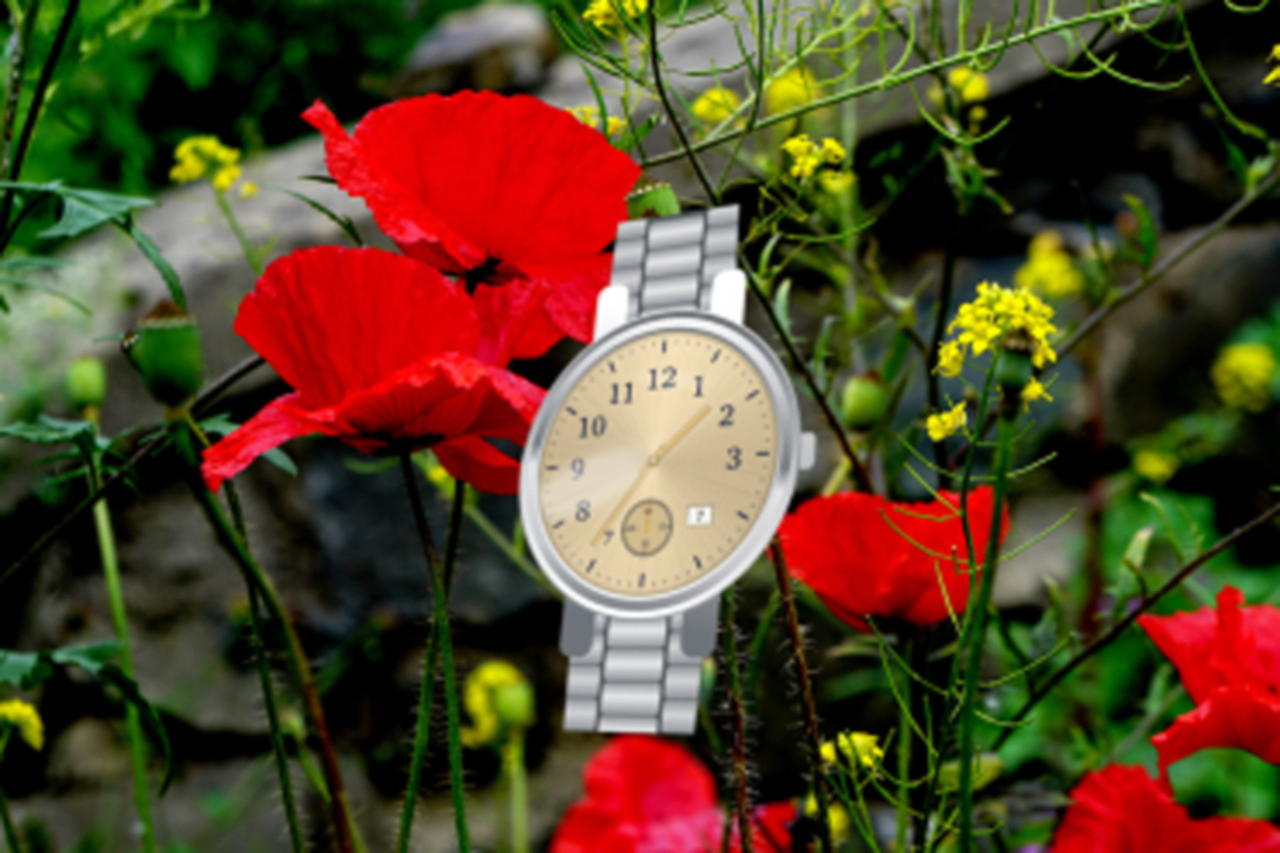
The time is **1:36**
